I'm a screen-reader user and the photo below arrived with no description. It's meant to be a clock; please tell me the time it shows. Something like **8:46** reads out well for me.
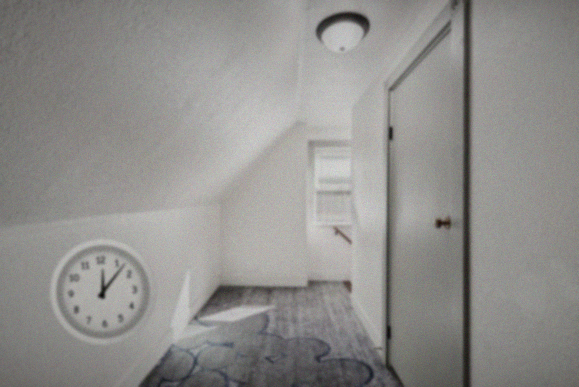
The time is **12:07**
